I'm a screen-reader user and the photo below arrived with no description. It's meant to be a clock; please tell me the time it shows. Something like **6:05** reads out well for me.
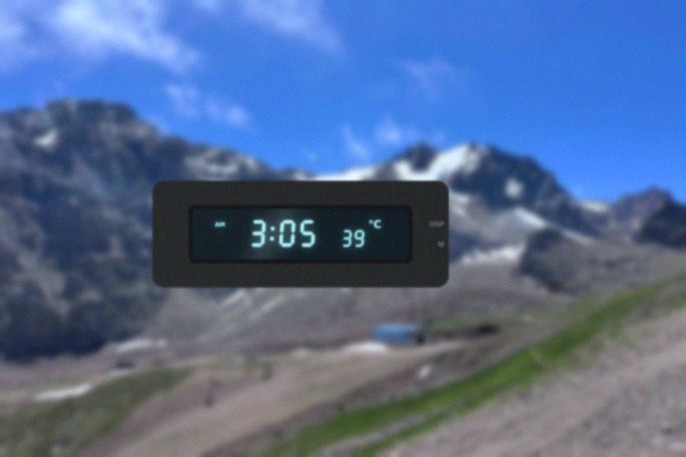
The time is **3:05**
